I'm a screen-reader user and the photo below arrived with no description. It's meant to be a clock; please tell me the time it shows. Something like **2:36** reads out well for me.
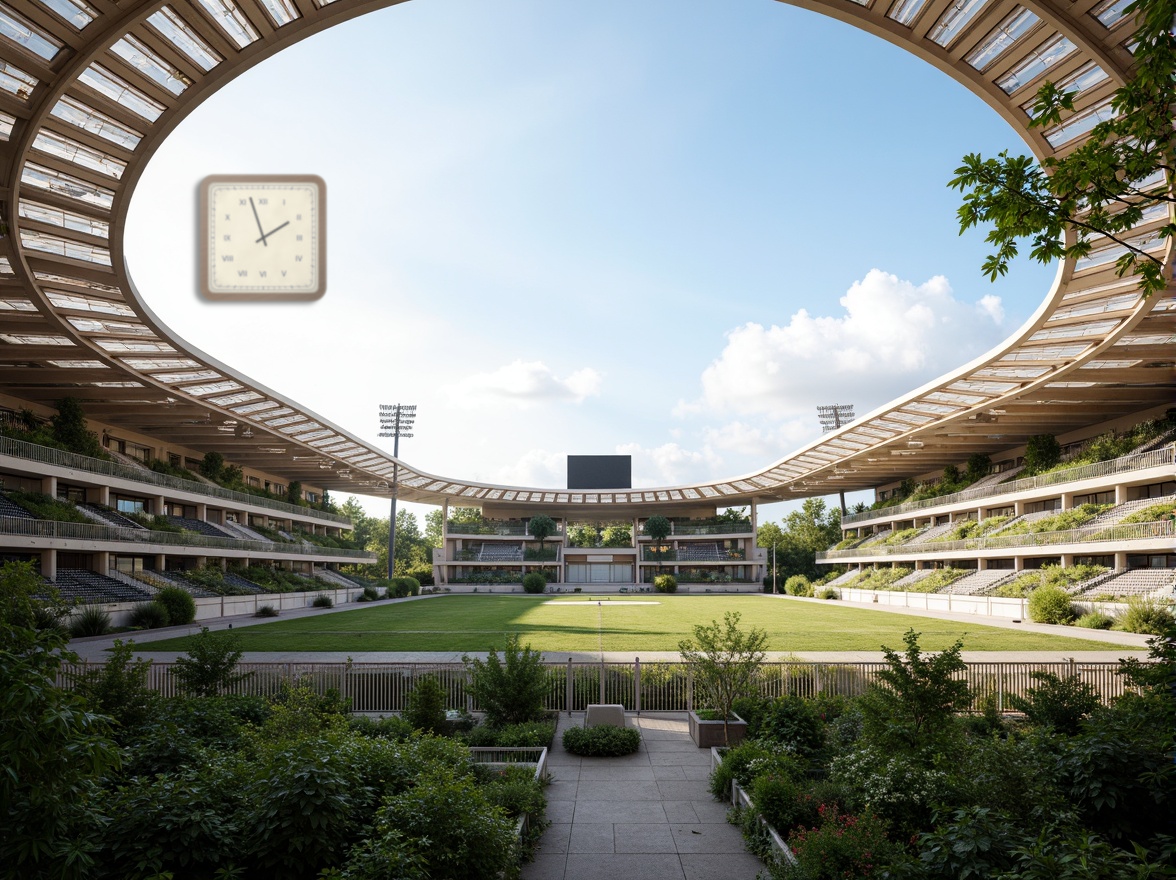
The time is **1:57**
